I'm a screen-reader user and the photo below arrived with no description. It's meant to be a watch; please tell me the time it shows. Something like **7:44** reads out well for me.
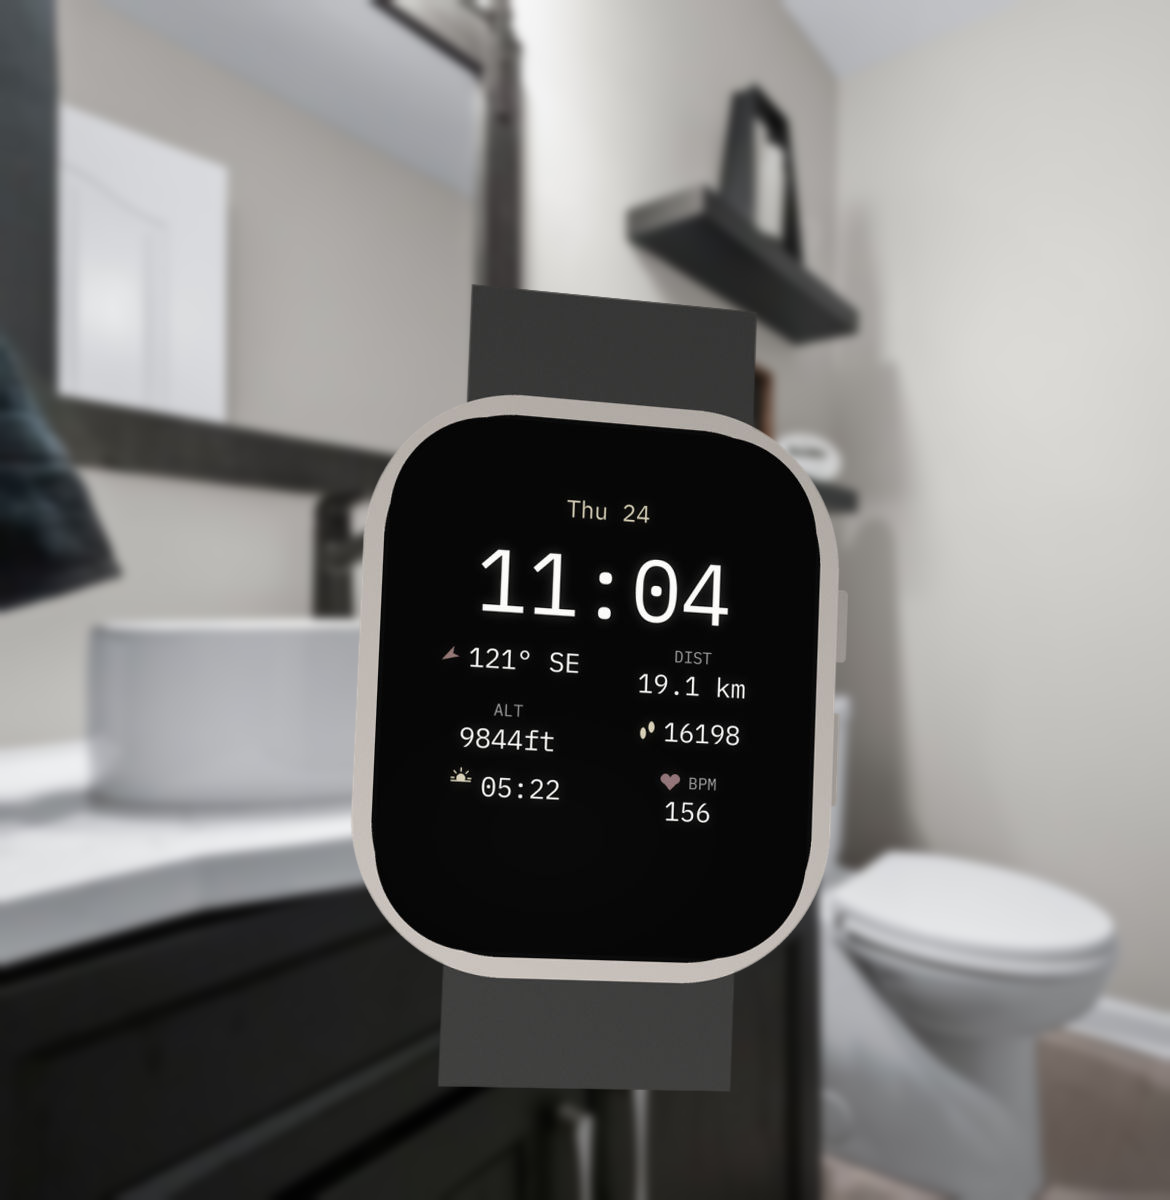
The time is **11:04**
